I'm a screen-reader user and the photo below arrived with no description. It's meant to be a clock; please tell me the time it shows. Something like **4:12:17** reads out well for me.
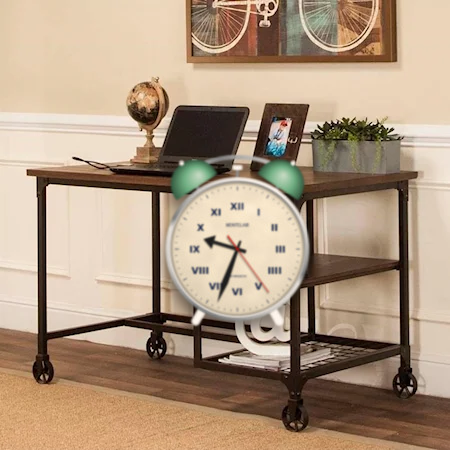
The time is **9:33:24**
